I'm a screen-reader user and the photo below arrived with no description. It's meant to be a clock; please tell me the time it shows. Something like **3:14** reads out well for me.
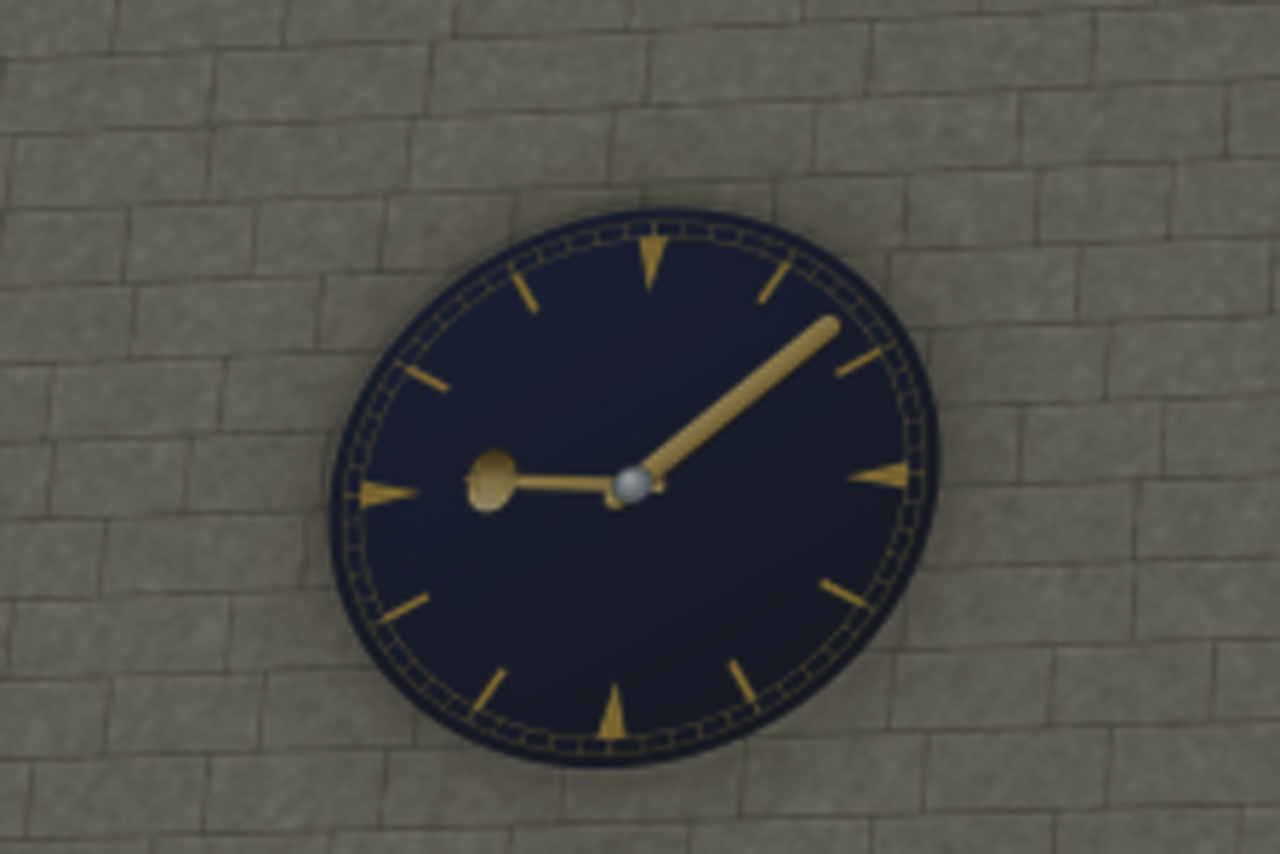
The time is **9:08**
